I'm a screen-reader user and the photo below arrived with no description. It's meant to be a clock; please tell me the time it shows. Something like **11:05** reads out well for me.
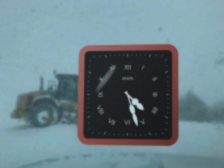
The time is **4:27**
